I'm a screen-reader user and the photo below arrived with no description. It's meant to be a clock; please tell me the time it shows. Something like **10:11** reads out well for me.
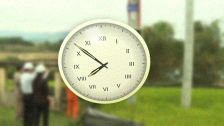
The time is **7:52**
